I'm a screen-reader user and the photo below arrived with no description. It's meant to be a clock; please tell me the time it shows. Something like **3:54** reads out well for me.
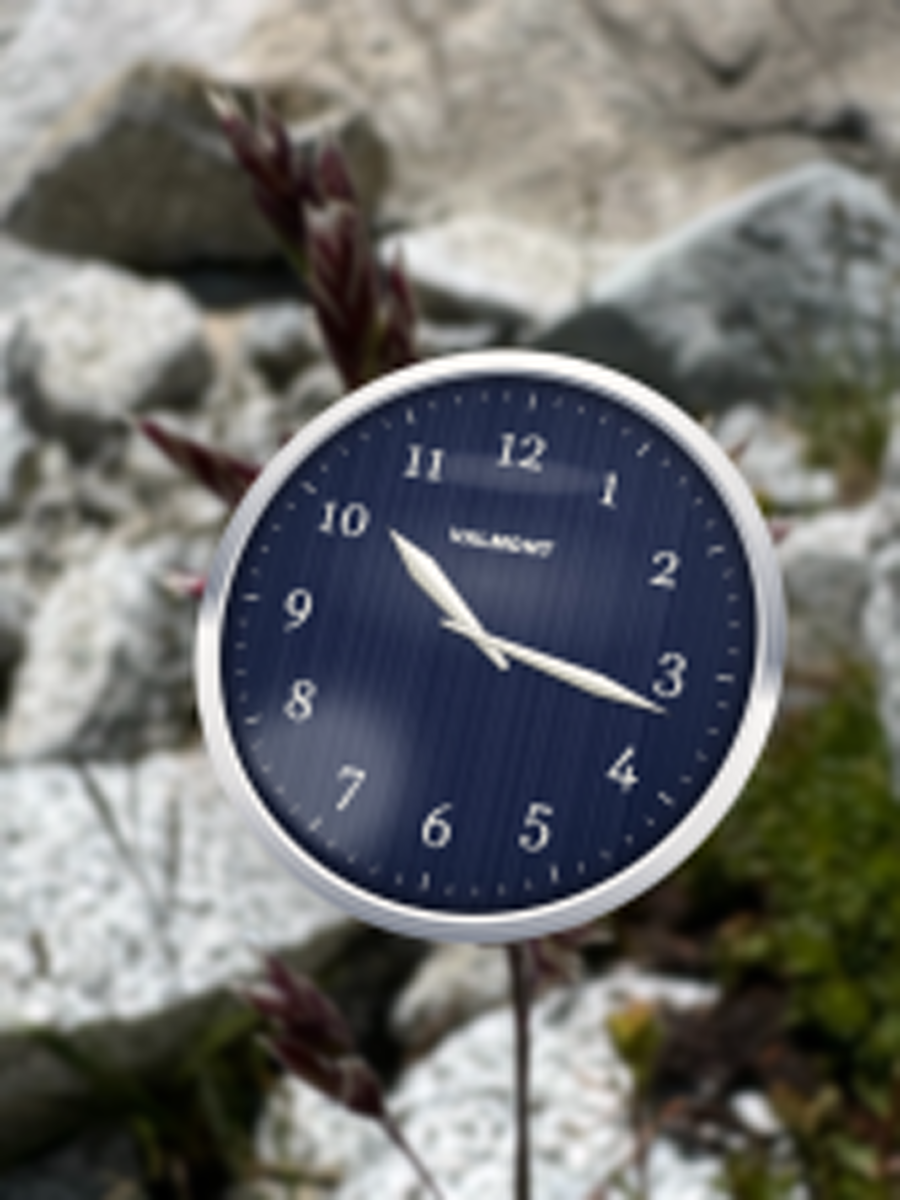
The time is **10:17**
